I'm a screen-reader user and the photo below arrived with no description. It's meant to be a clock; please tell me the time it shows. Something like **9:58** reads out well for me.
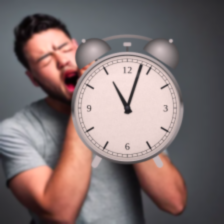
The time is **11:03**
